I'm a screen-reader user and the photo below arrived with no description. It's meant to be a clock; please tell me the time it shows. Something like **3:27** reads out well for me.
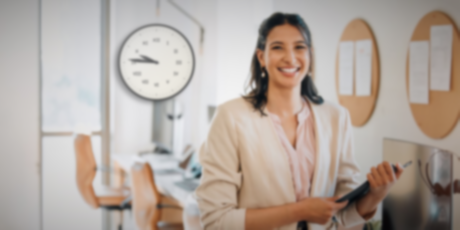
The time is **9:46**
